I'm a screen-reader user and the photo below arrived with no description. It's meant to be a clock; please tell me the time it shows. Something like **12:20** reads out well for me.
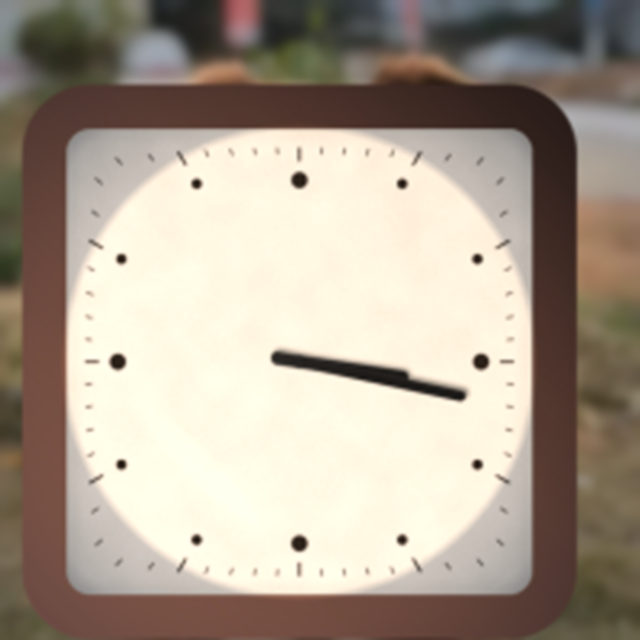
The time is **3:17**
